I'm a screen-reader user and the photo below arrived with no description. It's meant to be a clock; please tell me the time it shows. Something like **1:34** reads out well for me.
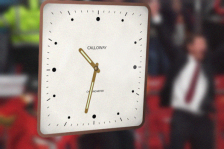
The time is **10:32**
